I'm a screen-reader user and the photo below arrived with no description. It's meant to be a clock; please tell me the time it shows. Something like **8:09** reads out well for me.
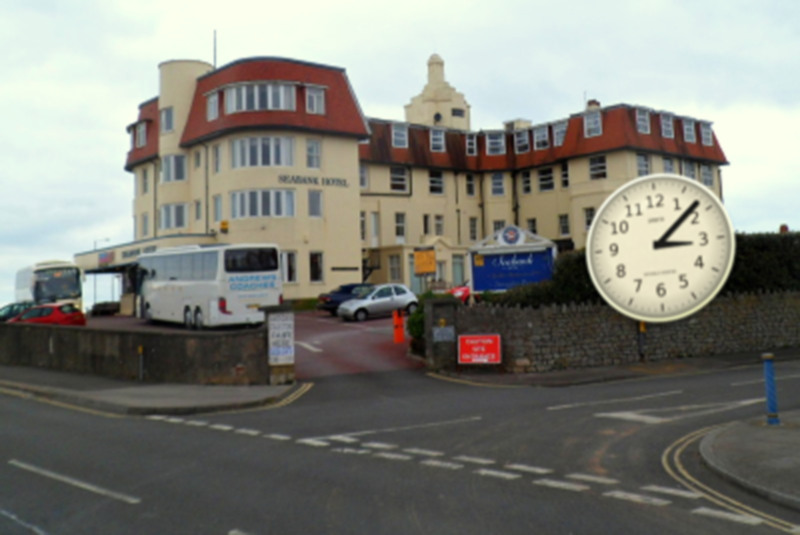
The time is **3:08**
